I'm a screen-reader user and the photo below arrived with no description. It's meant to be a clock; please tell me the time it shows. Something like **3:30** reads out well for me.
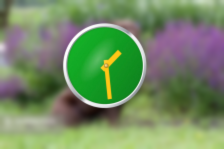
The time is **1:29**
